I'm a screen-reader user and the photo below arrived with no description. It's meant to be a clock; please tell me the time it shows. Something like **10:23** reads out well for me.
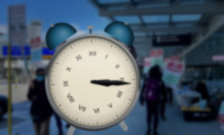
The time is **3:16**
